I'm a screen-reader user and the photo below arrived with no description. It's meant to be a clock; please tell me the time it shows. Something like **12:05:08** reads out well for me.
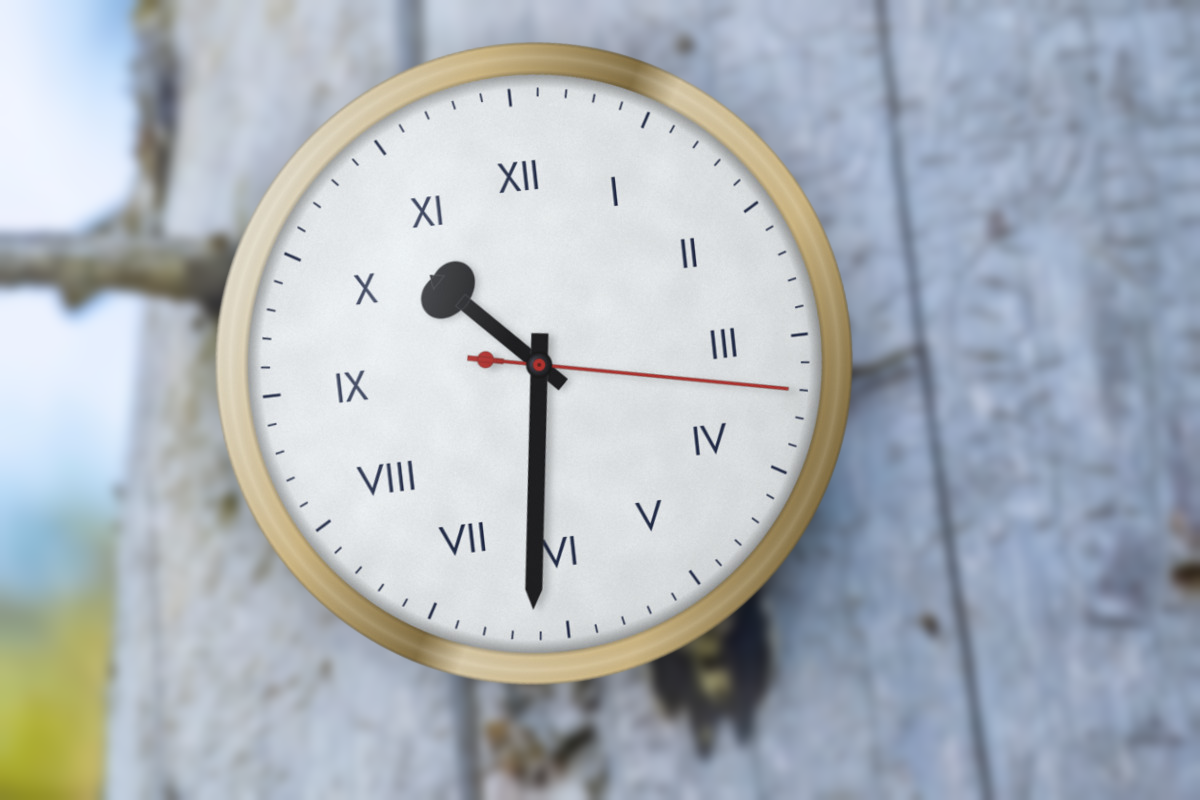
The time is **10:31:17**
